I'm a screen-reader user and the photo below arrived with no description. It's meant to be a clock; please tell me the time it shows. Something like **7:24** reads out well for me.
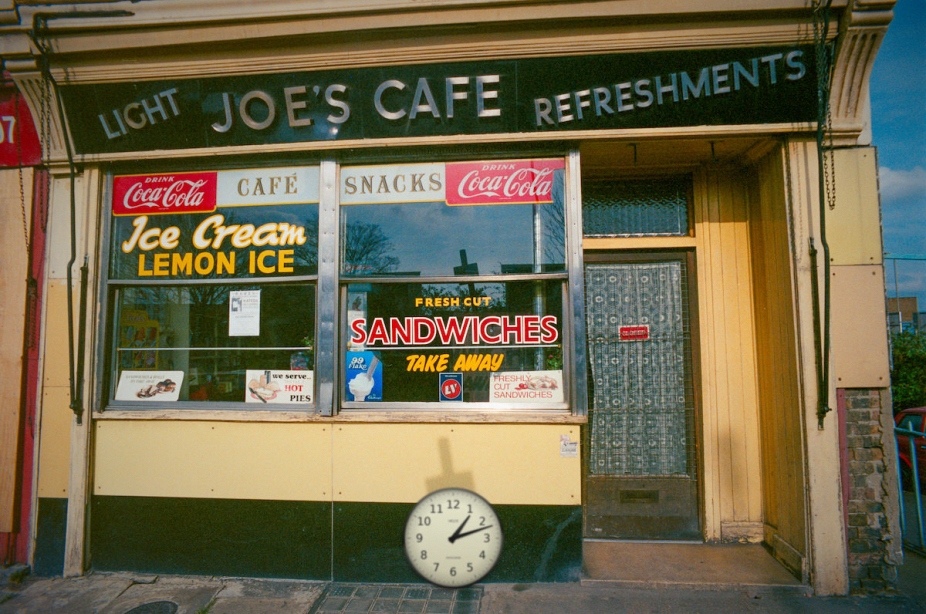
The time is **1:12**
